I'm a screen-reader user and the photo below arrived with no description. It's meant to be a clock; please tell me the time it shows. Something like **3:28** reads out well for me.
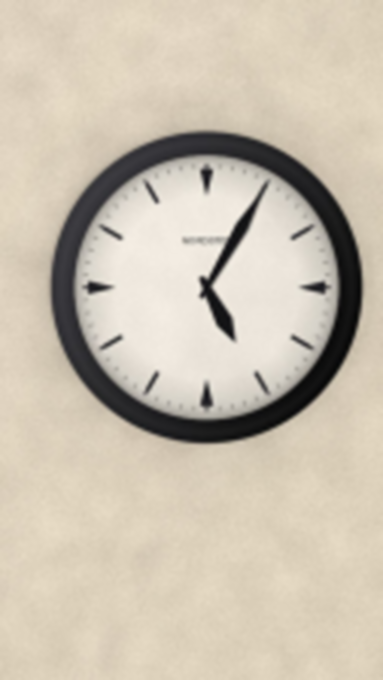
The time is **5:05**
